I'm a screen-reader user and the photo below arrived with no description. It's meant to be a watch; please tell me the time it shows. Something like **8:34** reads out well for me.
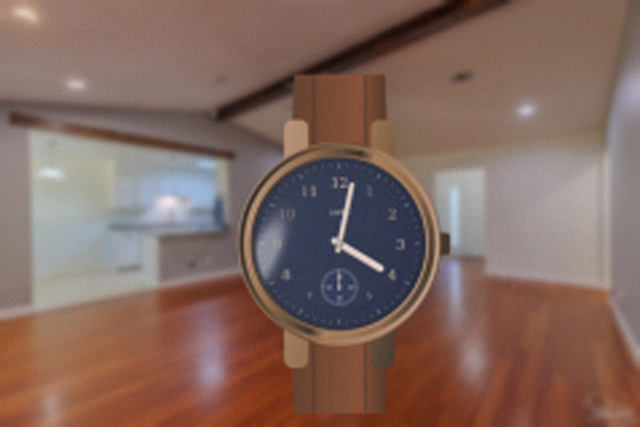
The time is **4:02**
